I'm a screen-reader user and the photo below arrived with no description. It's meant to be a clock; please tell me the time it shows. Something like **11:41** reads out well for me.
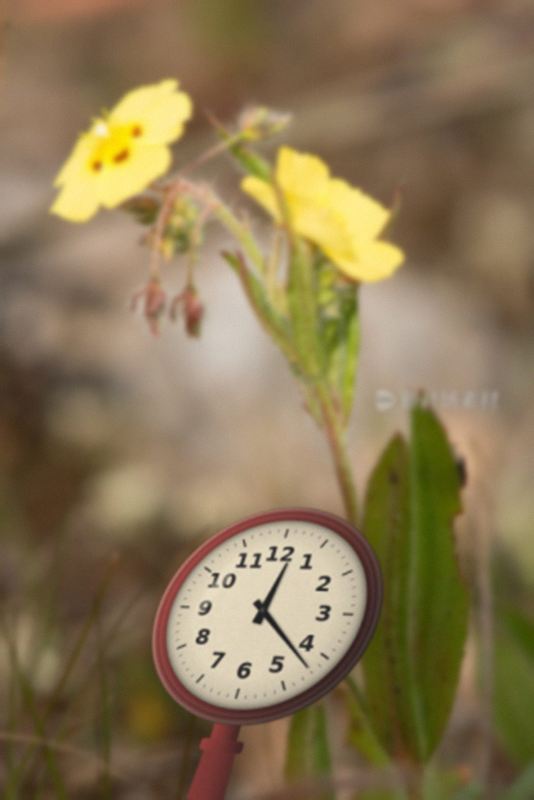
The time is **12:22**
